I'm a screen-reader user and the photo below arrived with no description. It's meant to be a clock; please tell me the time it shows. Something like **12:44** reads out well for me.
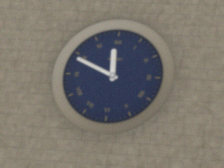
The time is **11:49**
